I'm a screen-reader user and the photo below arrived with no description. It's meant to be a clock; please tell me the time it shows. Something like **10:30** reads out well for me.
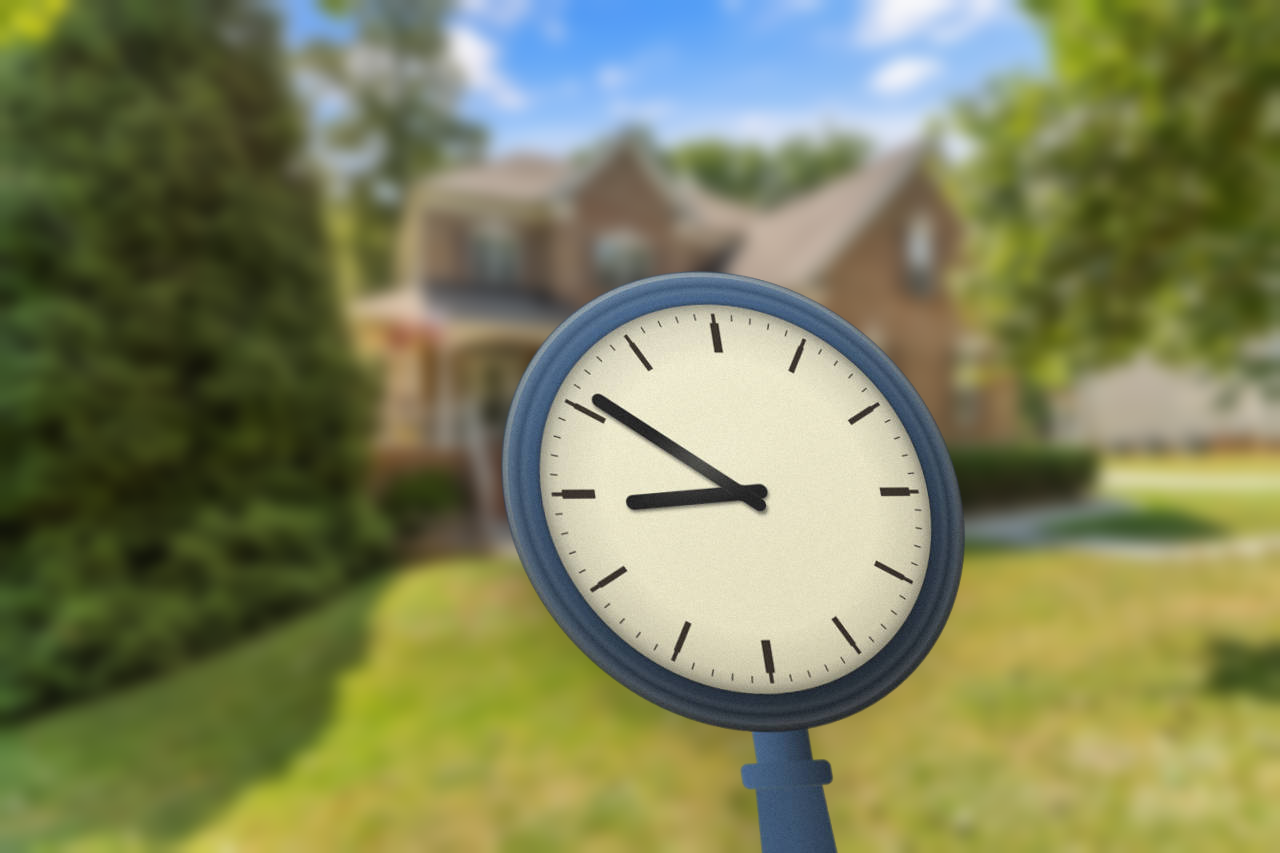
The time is **8:51**
